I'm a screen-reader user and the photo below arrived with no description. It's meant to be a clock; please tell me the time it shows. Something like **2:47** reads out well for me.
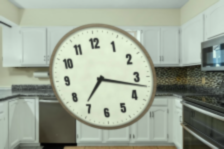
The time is **7:17**
